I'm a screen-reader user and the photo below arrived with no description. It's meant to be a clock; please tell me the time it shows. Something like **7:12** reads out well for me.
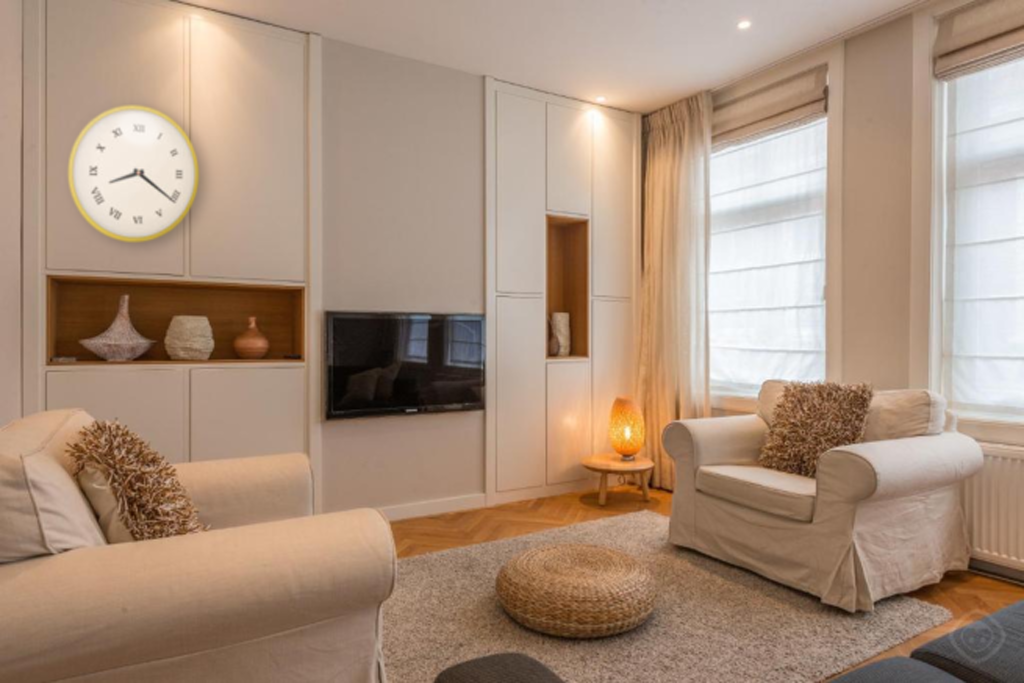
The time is **8:21**
